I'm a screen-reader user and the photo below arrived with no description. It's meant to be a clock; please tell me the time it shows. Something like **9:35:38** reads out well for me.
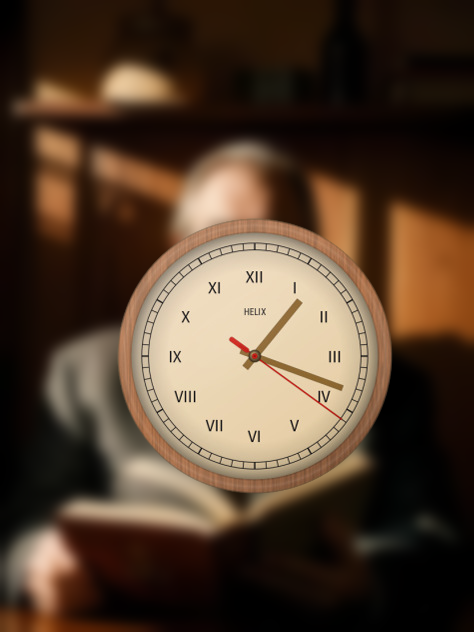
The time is **1:18:21**
